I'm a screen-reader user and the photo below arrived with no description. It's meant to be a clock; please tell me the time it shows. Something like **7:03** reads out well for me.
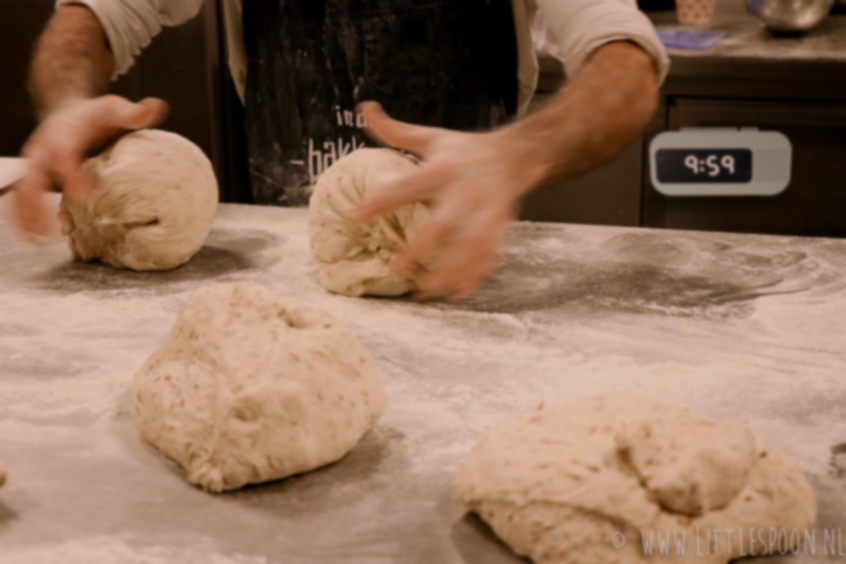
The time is **9:59**
